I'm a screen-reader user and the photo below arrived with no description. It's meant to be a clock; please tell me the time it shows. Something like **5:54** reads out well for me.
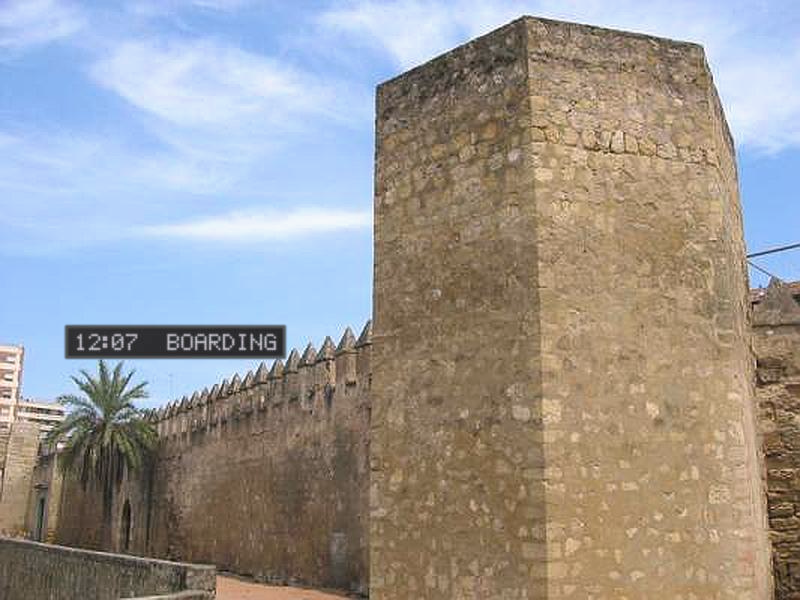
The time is **12:07**
